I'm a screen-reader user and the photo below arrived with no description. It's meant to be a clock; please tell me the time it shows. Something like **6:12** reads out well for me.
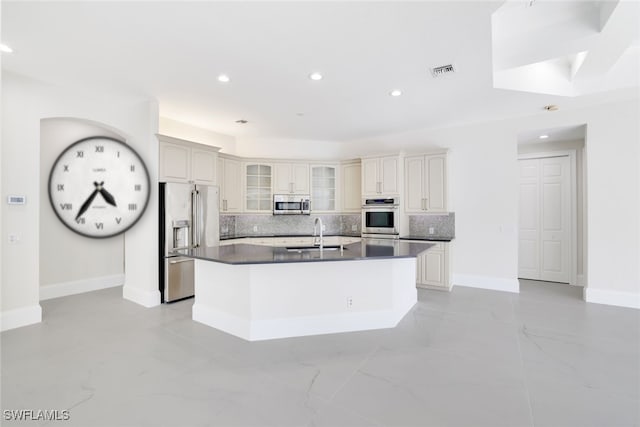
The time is **4:36**
